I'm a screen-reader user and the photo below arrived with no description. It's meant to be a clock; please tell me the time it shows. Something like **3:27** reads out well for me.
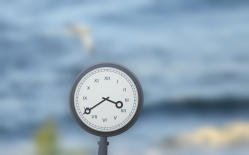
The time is **3:39**
